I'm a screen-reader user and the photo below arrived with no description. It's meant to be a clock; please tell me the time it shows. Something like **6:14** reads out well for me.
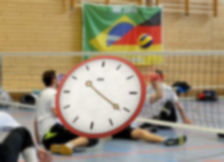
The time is **10:21**
